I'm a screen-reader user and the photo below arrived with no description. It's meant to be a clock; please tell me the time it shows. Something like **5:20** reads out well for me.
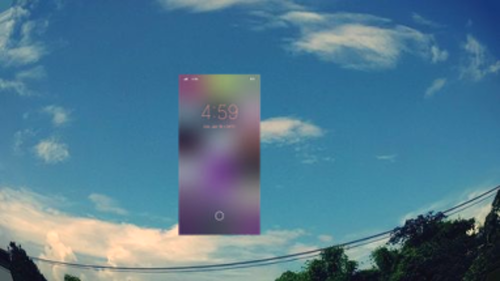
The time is **4:59**
